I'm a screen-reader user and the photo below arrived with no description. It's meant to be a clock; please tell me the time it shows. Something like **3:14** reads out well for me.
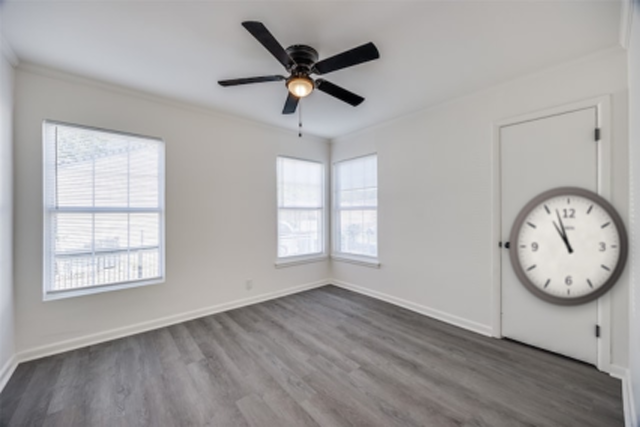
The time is **10:57**
